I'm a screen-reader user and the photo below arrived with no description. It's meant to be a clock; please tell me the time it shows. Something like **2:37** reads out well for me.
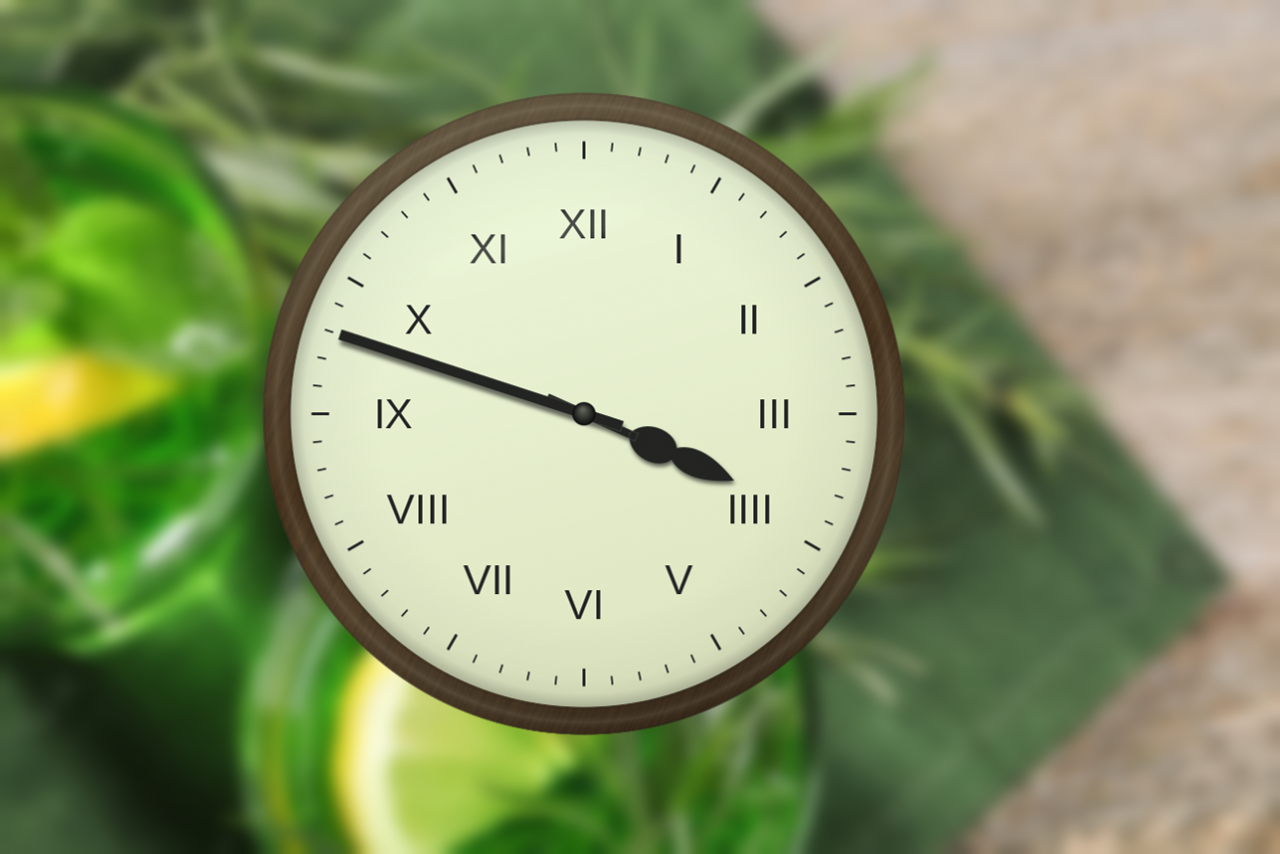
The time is **3:48**
